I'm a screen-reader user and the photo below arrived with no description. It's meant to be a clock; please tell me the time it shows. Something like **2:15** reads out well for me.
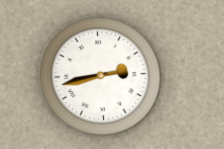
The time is **2:43**
